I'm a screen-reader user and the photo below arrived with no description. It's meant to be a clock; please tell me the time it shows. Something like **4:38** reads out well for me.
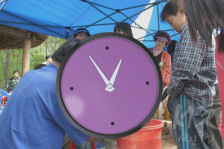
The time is **12:55**
